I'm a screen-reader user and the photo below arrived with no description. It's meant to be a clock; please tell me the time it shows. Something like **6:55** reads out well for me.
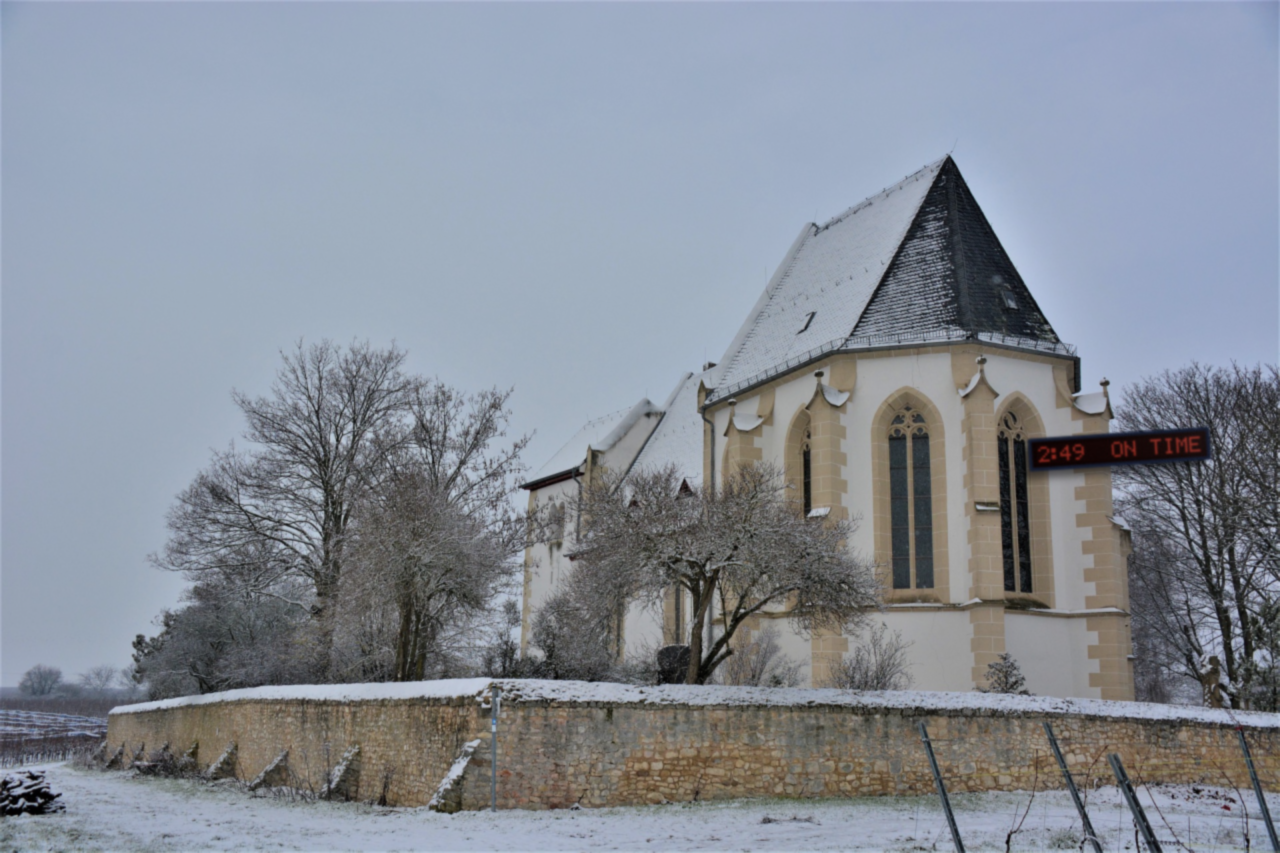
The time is **2:49**
